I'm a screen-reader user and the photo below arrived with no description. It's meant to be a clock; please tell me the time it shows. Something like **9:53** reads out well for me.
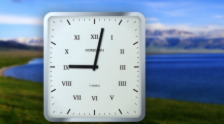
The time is **9:02**
